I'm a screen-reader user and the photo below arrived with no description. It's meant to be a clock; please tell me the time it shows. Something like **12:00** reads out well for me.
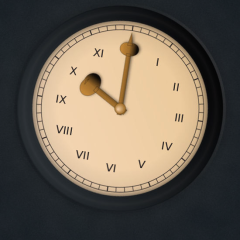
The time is **10:00**
